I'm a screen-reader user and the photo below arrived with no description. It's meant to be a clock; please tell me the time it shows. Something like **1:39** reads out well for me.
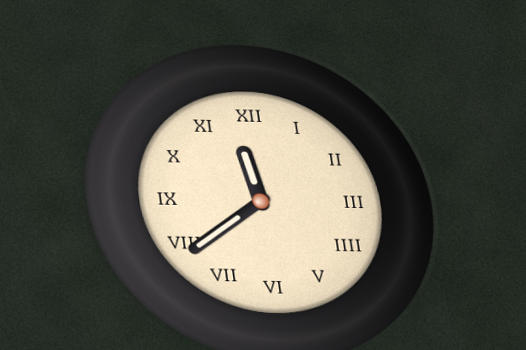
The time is **11:39**
